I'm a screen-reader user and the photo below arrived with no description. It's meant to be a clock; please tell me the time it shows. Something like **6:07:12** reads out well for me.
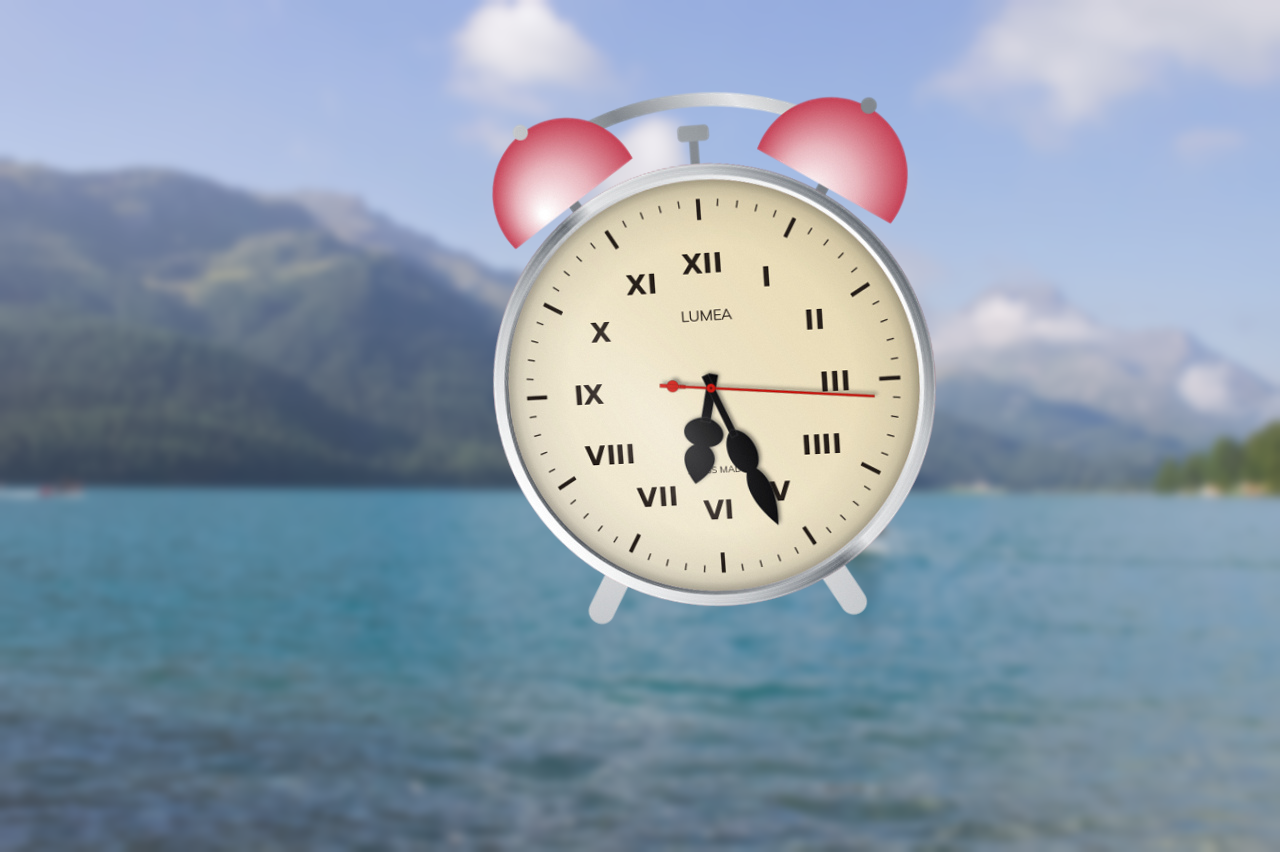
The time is **6:26:16**
